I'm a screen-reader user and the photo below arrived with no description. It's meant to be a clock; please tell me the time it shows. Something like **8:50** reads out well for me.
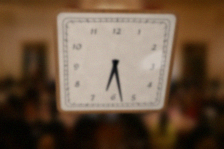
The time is **6:28**
